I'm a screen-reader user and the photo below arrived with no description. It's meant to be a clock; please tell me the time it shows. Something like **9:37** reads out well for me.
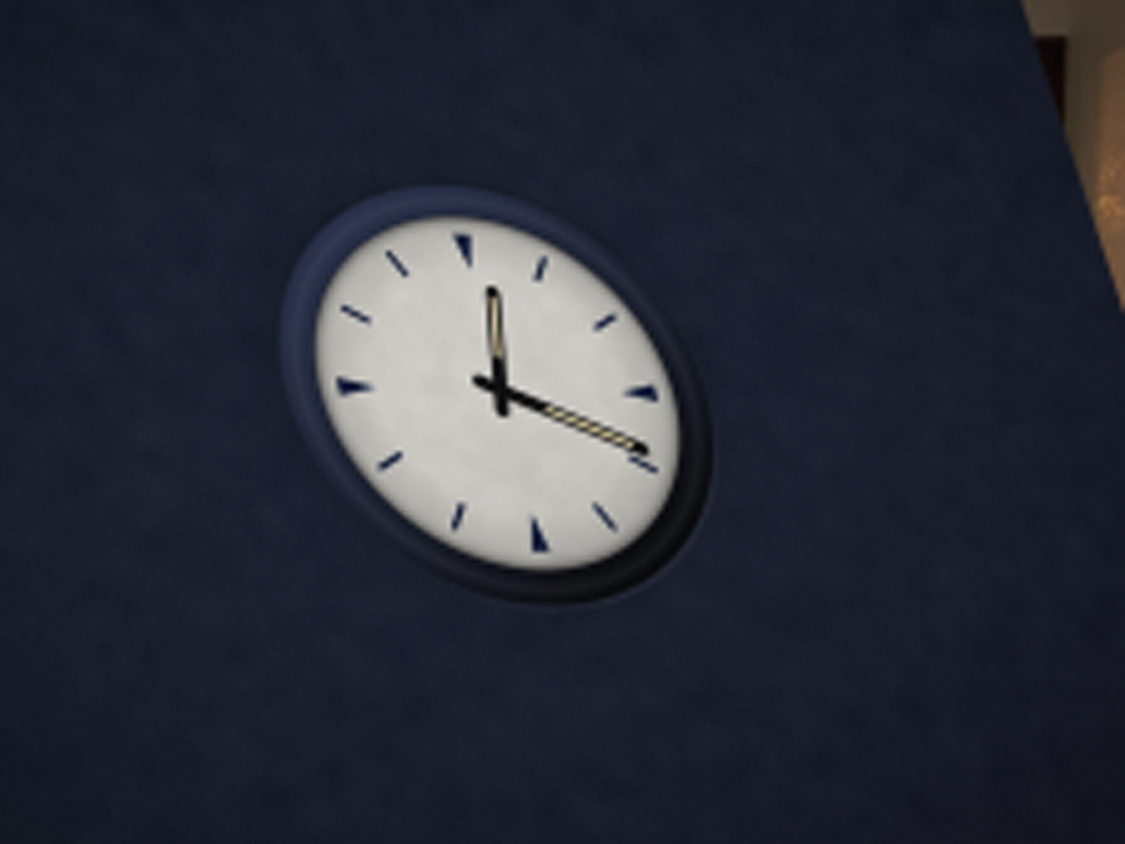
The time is **12:19**
